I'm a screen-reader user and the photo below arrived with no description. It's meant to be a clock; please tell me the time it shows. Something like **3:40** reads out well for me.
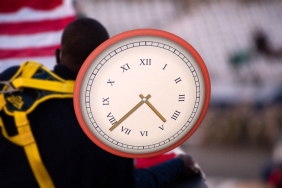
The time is **4:38**
